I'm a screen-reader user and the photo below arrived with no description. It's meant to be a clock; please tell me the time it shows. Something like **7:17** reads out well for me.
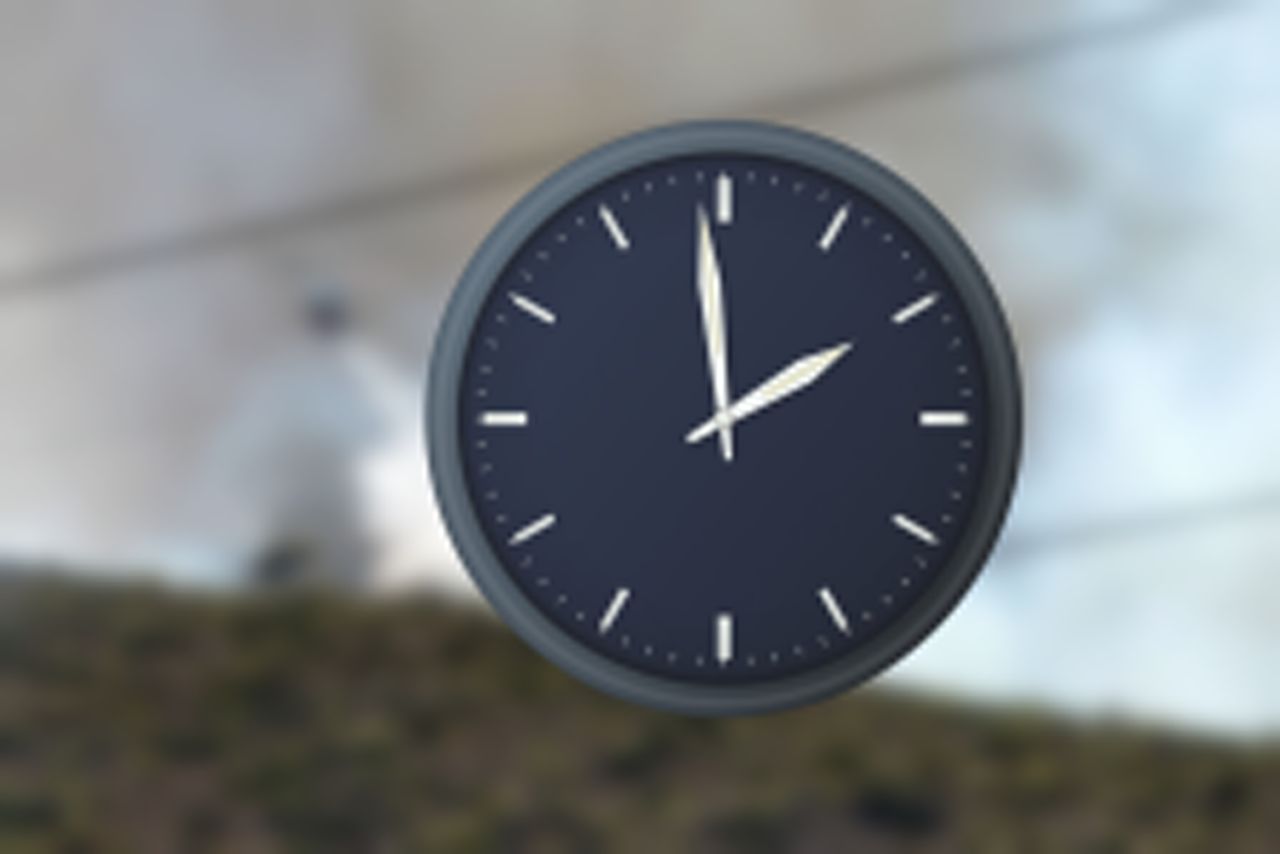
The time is **1:59**
